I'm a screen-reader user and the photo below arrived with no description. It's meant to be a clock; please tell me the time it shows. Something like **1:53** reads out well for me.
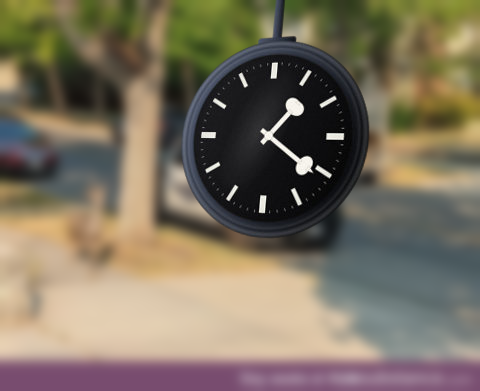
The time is **1:21**
